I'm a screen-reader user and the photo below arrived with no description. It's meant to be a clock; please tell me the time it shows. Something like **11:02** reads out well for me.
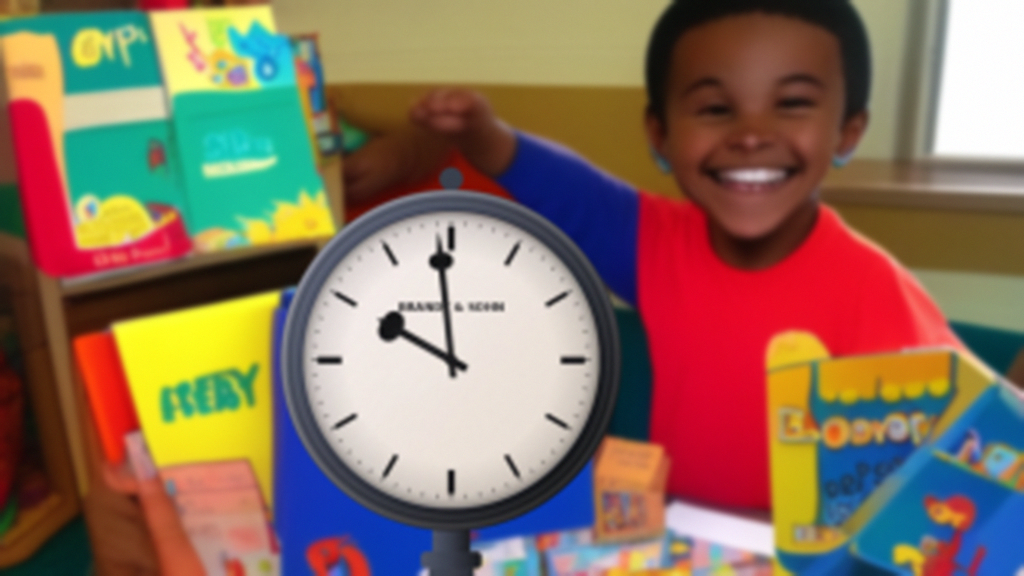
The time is **9:59**
